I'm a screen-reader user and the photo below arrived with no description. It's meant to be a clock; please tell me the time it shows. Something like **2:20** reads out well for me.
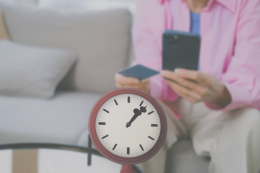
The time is **1:07**
